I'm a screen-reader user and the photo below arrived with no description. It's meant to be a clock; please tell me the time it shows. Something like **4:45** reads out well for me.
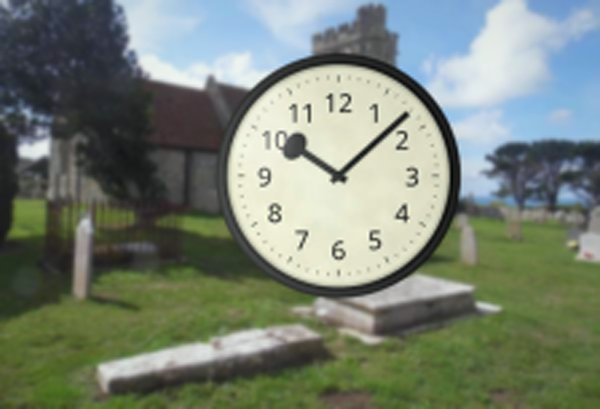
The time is **10:08**
